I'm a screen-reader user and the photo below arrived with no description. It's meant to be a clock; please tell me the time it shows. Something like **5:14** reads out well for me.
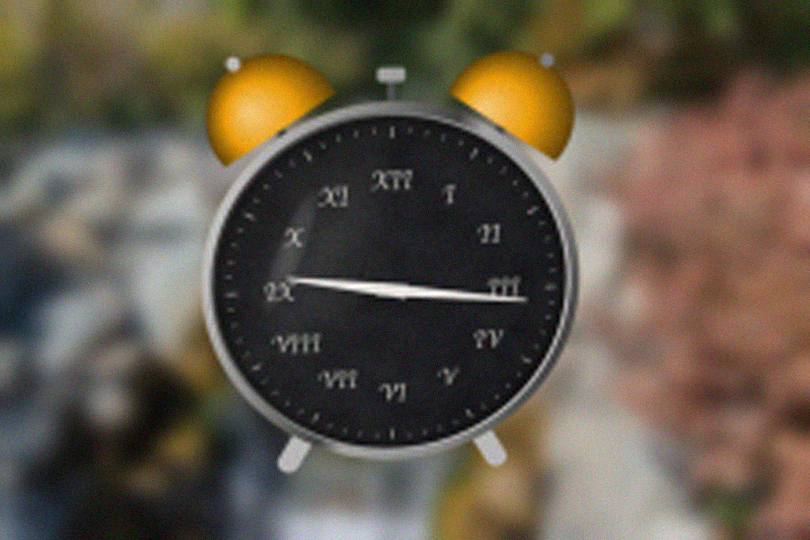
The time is **9:16**
